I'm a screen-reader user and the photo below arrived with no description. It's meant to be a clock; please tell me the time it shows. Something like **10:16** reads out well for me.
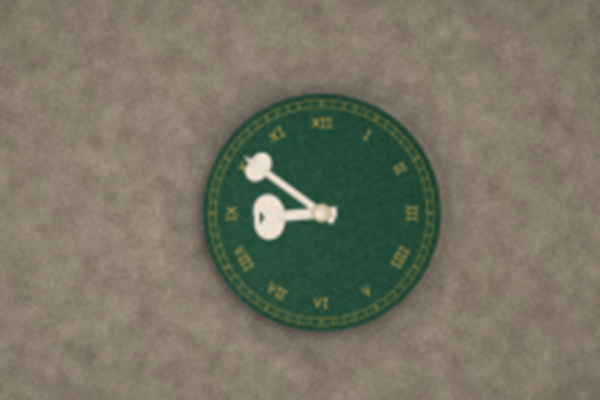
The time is **8:51**
